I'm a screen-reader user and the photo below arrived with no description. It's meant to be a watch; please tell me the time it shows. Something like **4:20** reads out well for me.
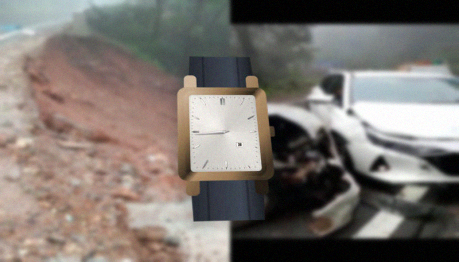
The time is **8:44**
